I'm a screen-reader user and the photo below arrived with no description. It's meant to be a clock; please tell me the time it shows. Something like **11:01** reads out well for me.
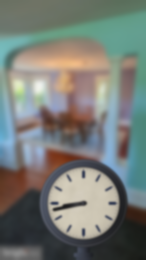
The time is **8:43**
